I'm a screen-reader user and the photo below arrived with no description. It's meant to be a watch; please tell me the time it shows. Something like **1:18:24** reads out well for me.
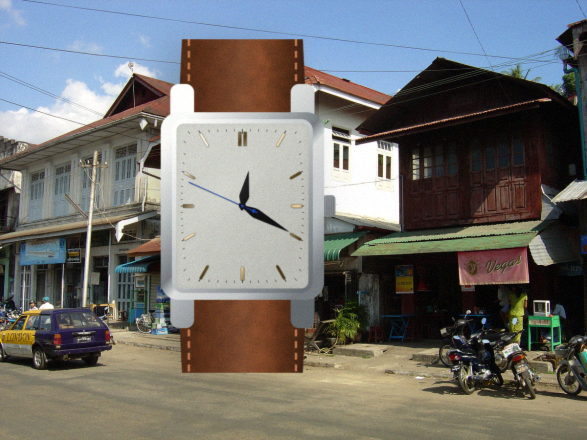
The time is **12:19:49**
